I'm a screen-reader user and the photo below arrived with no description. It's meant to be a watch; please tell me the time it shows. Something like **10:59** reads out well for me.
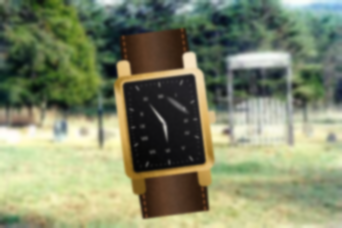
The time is **5:55**
